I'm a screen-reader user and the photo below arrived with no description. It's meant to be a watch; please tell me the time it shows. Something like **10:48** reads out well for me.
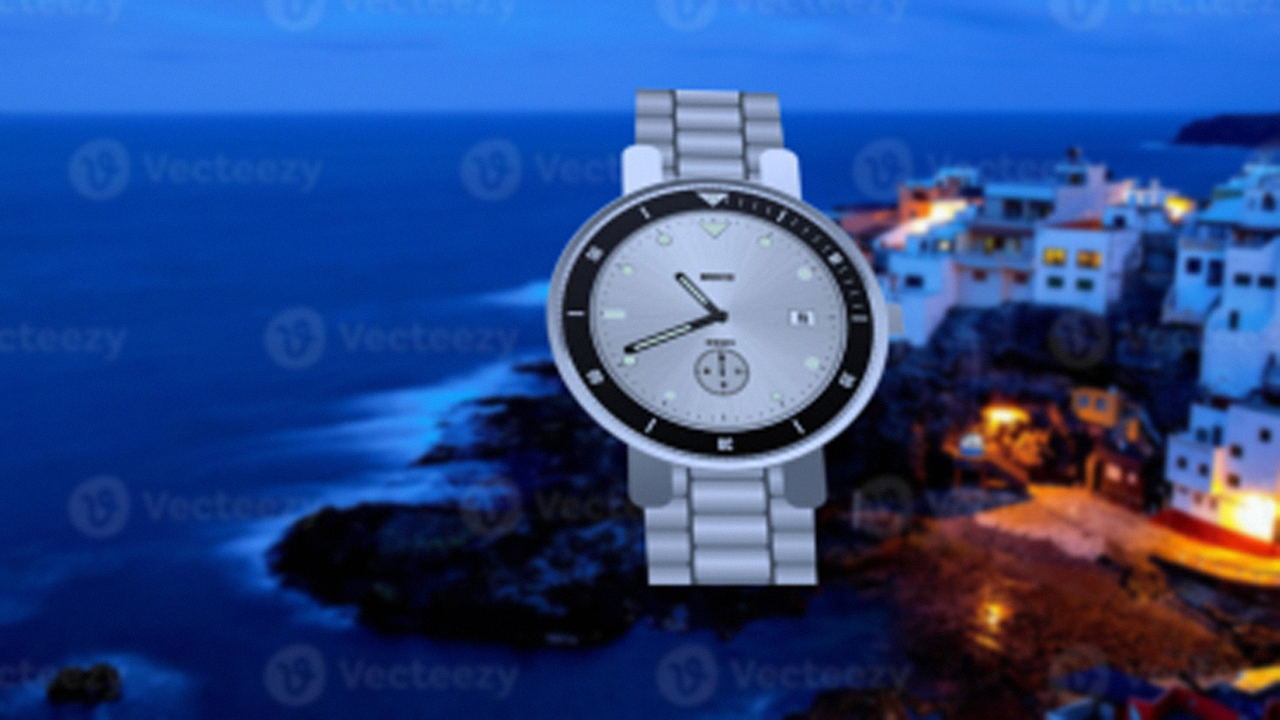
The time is **10:41**
